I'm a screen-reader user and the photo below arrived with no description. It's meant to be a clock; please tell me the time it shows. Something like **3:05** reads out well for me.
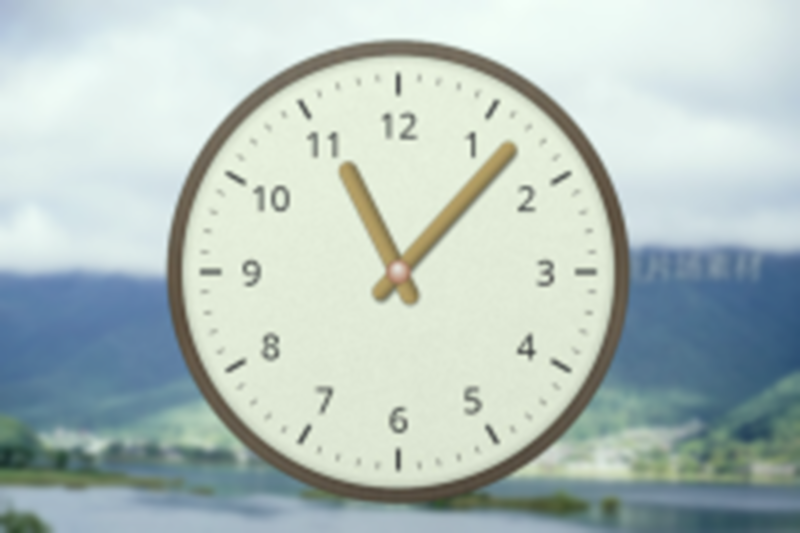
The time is **11:07**
